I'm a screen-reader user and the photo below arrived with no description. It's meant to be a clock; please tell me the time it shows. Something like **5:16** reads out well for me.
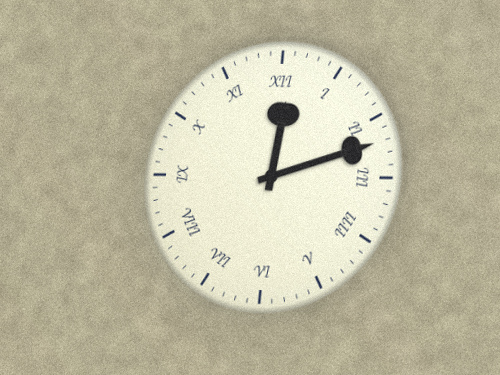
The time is **12:12**
